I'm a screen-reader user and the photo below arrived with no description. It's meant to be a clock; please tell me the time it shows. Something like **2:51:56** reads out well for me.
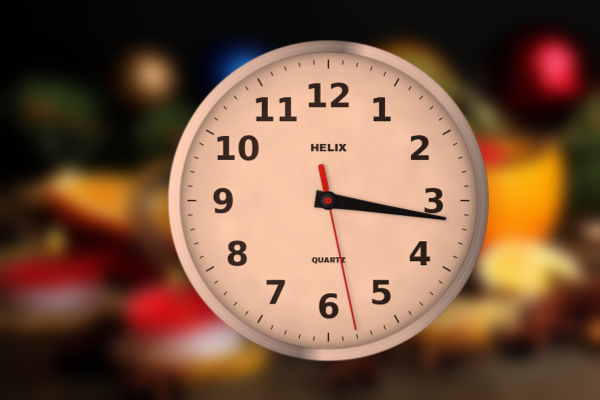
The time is **3:16:28**
